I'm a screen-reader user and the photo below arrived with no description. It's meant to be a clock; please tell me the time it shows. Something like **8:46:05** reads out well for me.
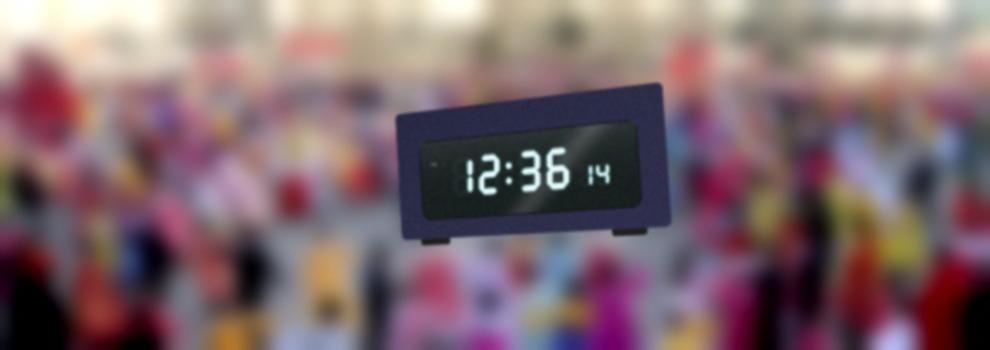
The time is **12:36:14**
